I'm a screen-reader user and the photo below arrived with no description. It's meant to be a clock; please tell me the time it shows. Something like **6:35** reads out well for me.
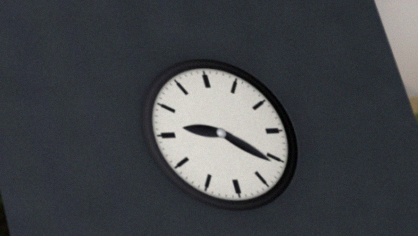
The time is **9:21**
